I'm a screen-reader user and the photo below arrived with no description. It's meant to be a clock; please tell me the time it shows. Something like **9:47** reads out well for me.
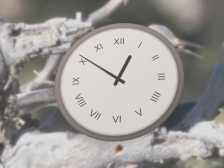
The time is **12:51**
